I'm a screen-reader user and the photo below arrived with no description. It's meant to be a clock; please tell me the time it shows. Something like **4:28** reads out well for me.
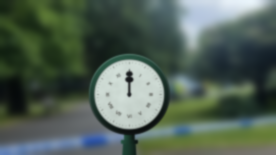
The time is **12:00**
